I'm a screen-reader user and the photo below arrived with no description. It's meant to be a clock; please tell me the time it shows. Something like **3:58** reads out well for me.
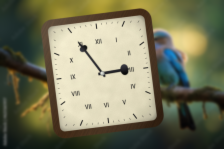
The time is **2:55**
